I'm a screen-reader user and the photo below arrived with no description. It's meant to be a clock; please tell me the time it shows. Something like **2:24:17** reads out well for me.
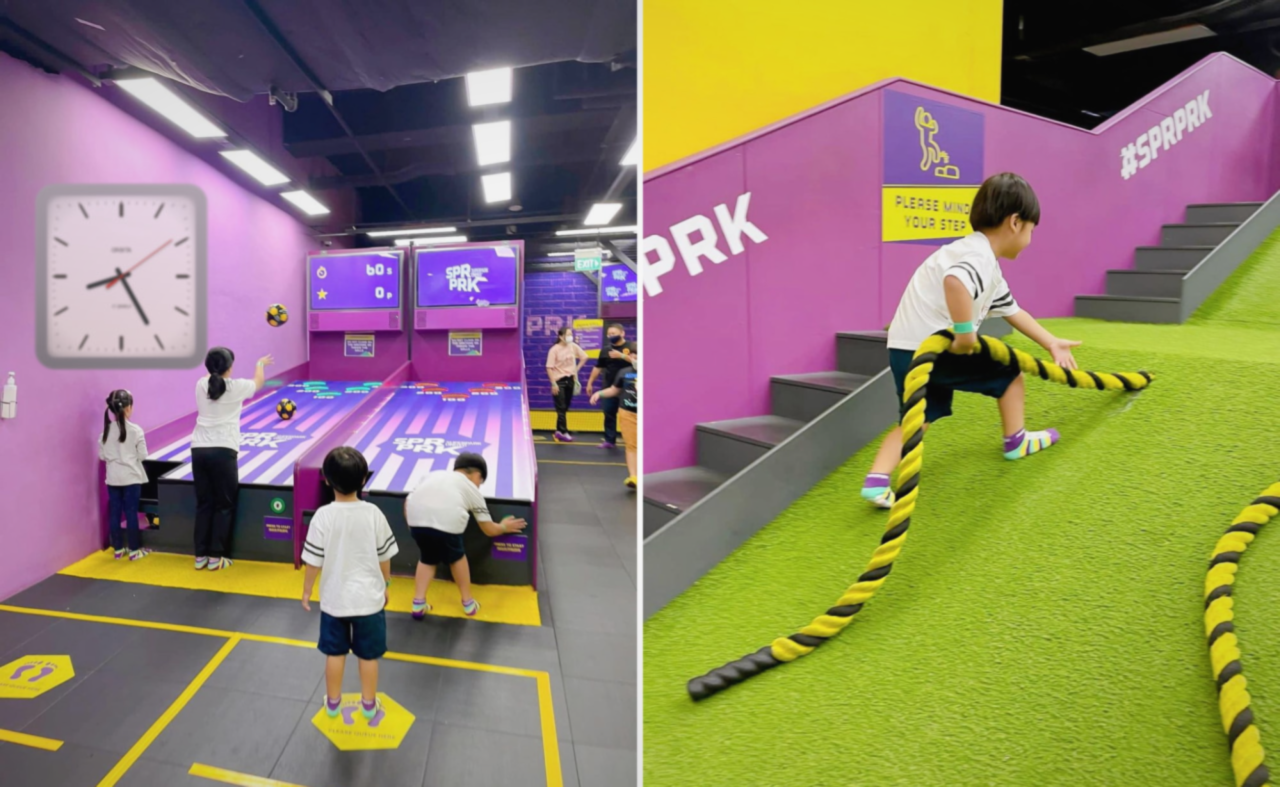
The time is **8:25:09**
